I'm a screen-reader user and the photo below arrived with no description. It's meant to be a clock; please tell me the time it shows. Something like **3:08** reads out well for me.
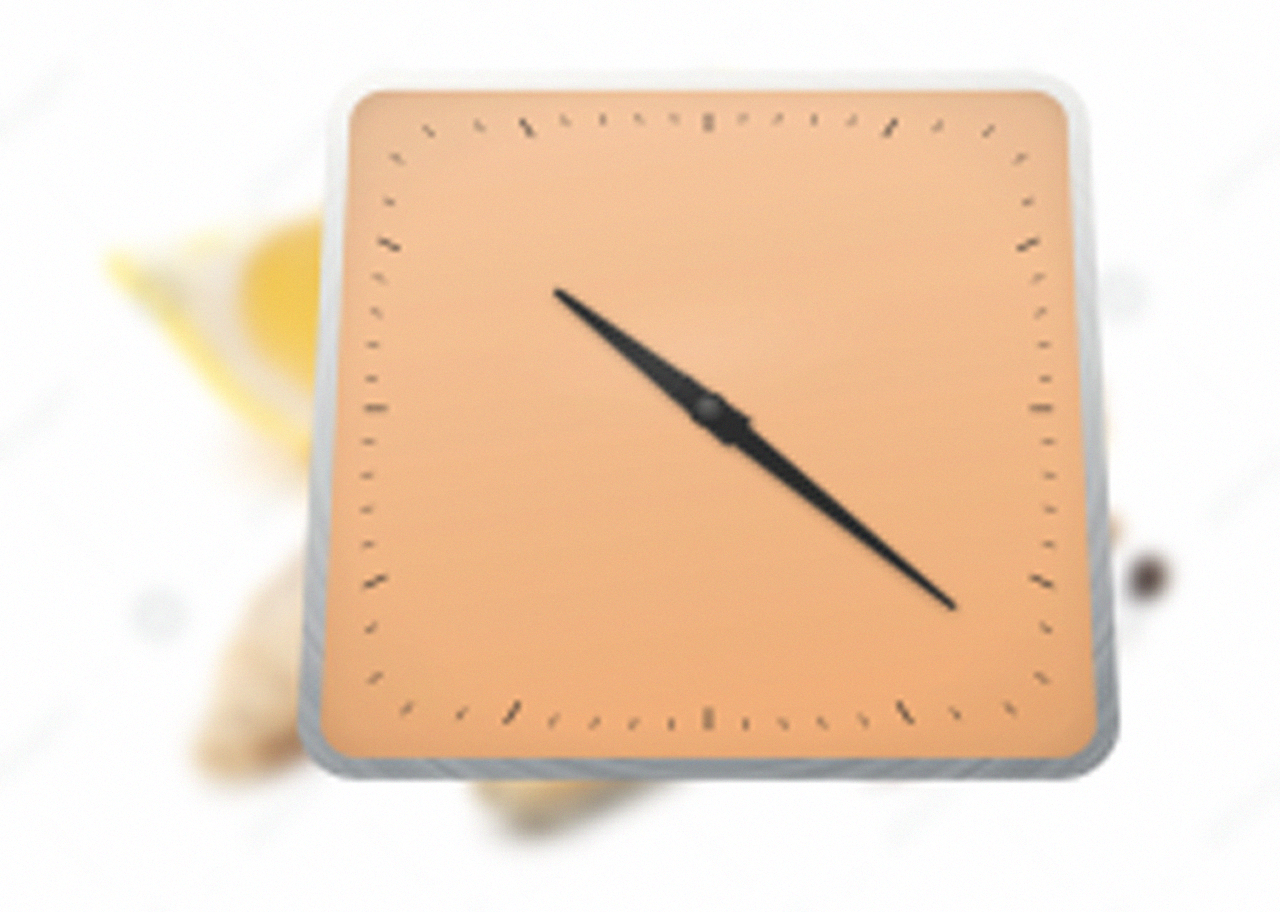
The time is **10:22**
